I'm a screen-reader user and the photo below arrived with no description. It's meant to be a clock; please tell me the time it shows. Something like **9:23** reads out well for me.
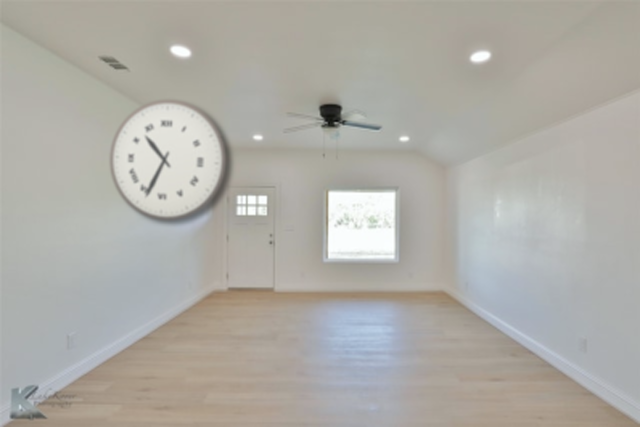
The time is **10:34**
